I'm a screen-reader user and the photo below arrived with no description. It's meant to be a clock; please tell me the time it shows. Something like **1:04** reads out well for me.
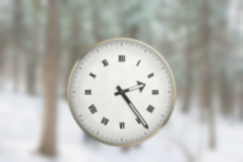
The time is **2:24**
